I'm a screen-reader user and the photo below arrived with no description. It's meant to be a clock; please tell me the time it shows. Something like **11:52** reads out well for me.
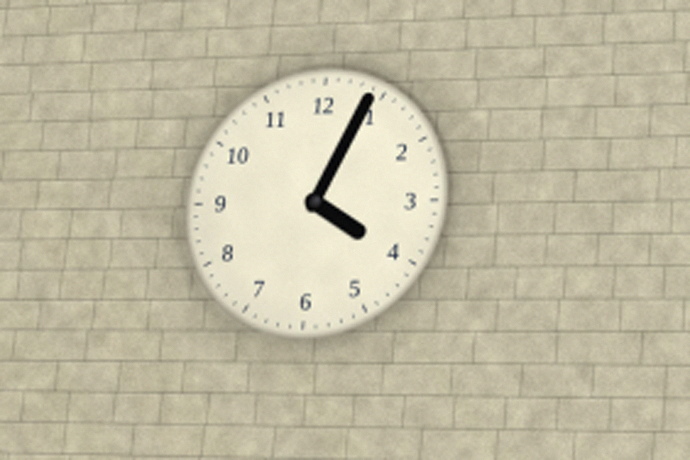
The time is **4:04**
